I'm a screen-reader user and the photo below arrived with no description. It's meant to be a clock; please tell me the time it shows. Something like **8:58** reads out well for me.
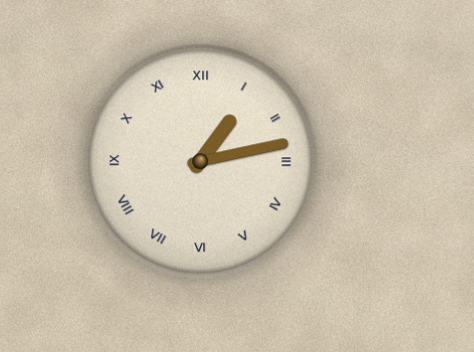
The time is **1:13**
